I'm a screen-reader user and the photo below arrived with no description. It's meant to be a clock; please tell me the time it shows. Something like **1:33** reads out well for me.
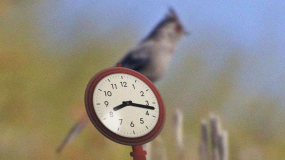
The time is **8:17**
